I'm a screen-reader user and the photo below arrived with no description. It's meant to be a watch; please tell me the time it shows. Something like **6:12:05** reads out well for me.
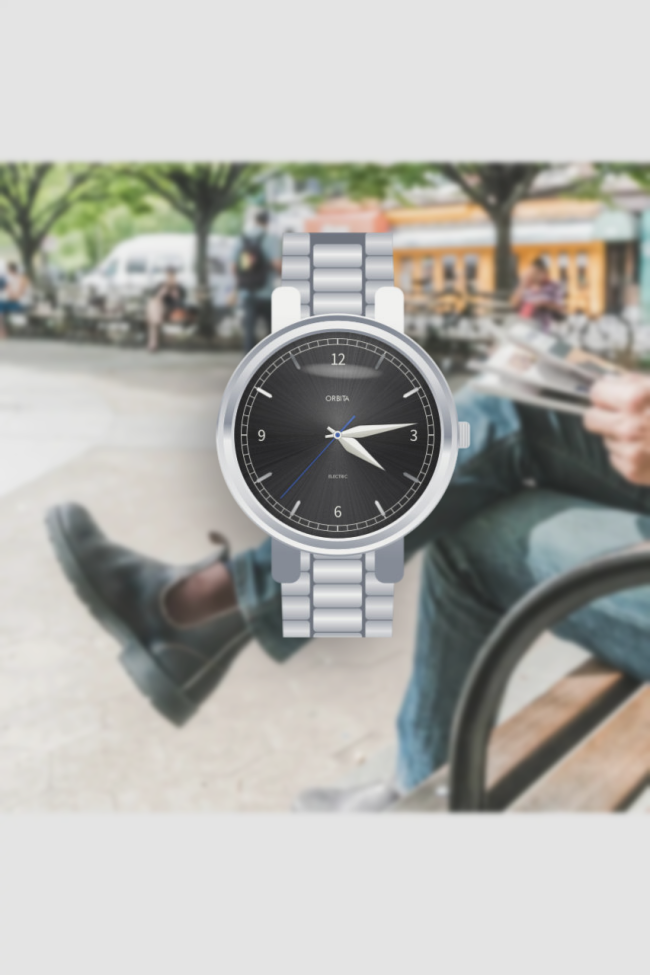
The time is **4:13:37**
